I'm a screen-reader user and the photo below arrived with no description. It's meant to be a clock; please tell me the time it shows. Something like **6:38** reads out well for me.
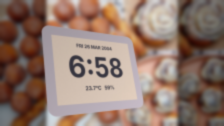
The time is **6:58**
